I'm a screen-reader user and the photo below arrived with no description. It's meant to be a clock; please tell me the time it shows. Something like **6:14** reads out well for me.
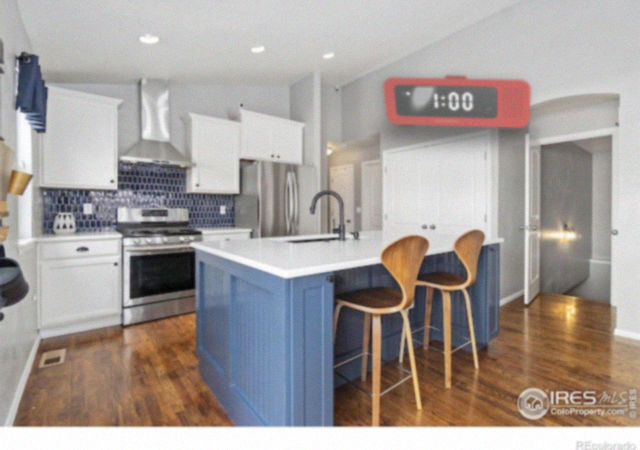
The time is **1:00**
